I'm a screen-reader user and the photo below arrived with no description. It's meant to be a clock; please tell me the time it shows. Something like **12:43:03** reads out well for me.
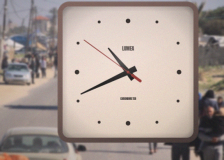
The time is **10:40:51**
